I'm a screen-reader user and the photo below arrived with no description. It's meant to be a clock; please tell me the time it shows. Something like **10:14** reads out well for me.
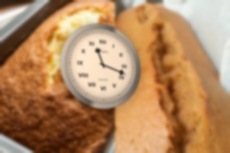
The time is **11:18**
